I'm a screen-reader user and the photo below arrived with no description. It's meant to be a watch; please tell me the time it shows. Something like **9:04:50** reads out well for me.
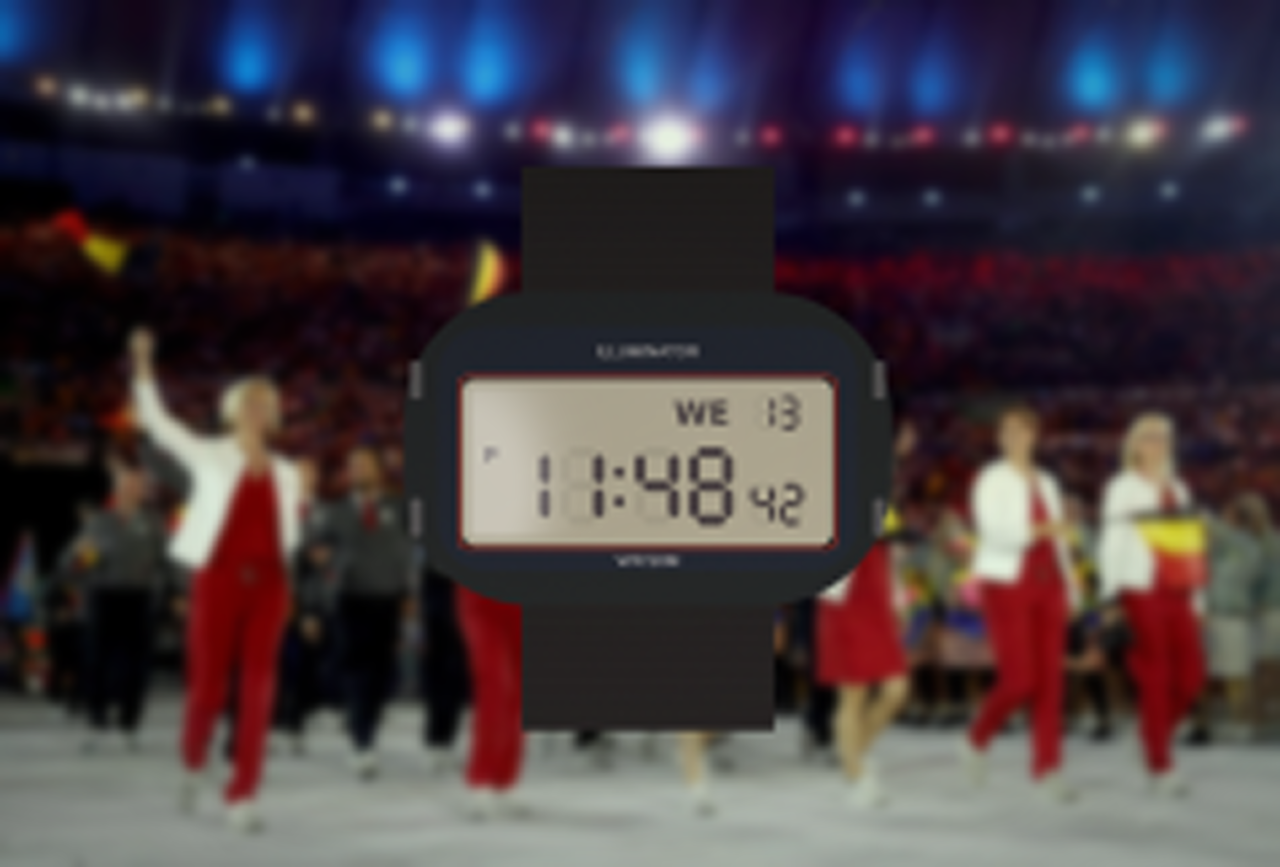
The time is **11:48:42**
